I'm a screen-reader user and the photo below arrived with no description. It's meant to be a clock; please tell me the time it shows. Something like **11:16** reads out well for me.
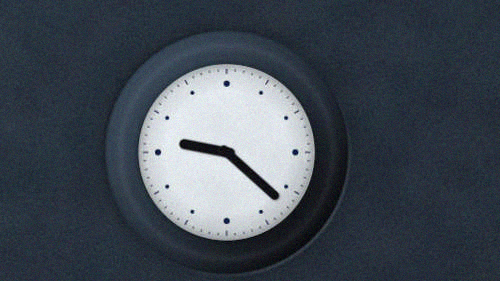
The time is **9:22**
